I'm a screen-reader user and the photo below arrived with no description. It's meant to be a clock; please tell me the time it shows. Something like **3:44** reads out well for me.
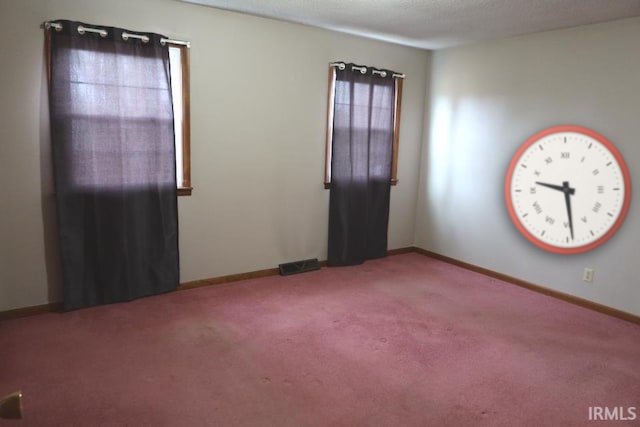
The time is **9:29**
